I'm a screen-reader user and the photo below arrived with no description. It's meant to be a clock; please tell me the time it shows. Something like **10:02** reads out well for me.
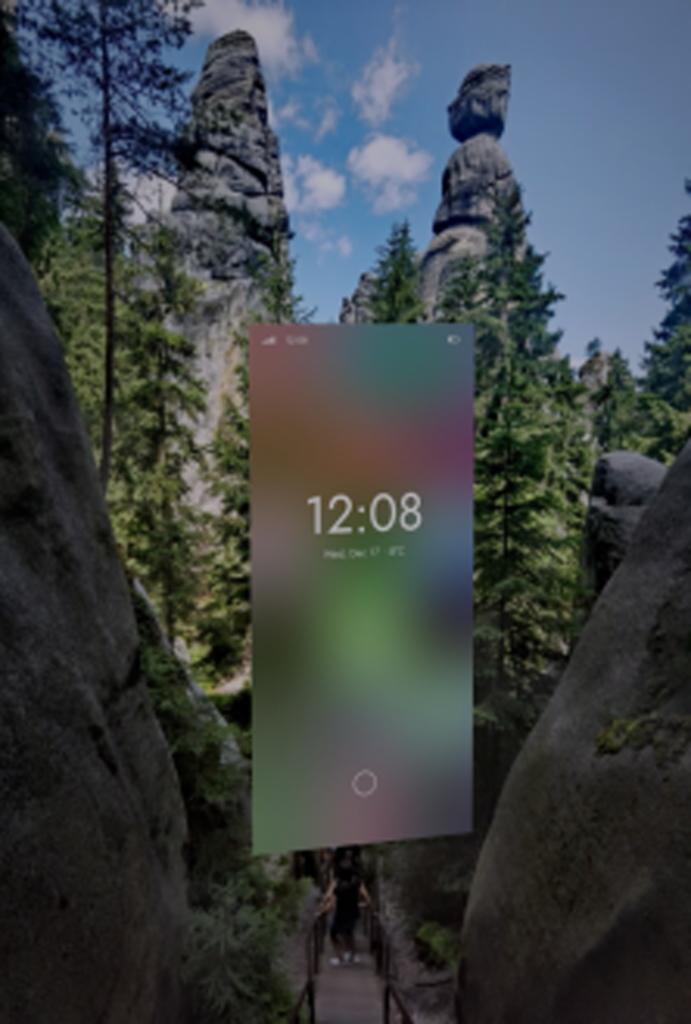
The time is **12:08**
